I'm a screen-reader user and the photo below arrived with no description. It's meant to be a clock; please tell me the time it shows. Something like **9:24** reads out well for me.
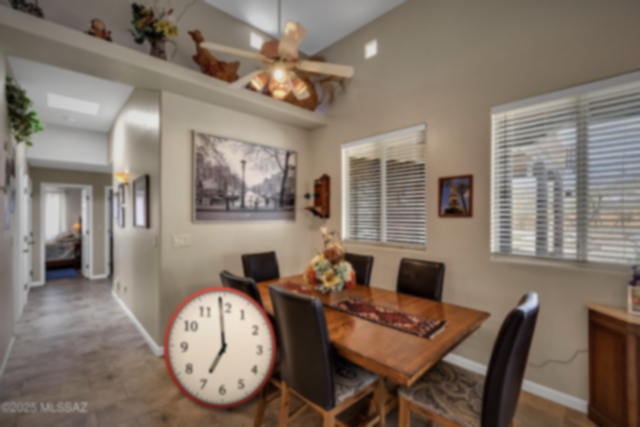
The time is **6:59**
